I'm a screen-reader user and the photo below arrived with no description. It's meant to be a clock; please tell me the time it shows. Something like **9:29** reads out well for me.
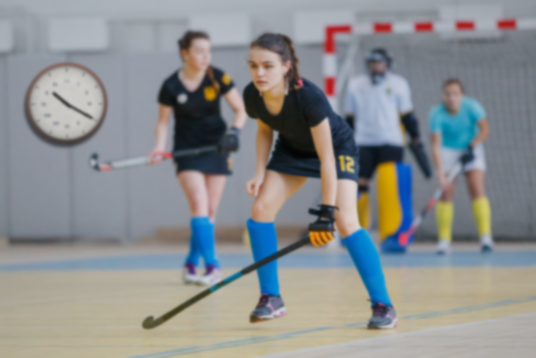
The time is **10:20**
